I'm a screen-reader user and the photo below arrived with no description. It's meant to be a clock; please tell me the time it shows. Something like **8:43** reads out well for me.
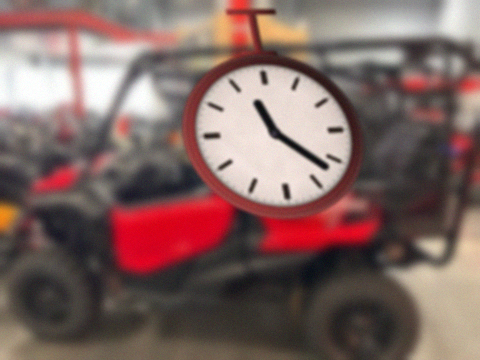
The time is **11:22**
